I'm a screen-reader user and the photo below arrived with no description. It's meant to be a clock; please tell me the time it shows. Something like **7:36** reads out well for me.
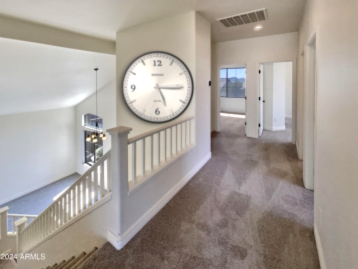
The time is **5:15**
